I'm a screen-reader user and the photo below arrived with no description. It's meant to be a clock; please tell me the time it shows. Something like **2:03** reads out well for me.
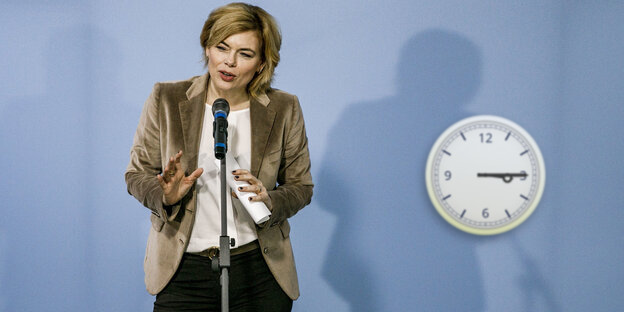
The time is **3:15**
